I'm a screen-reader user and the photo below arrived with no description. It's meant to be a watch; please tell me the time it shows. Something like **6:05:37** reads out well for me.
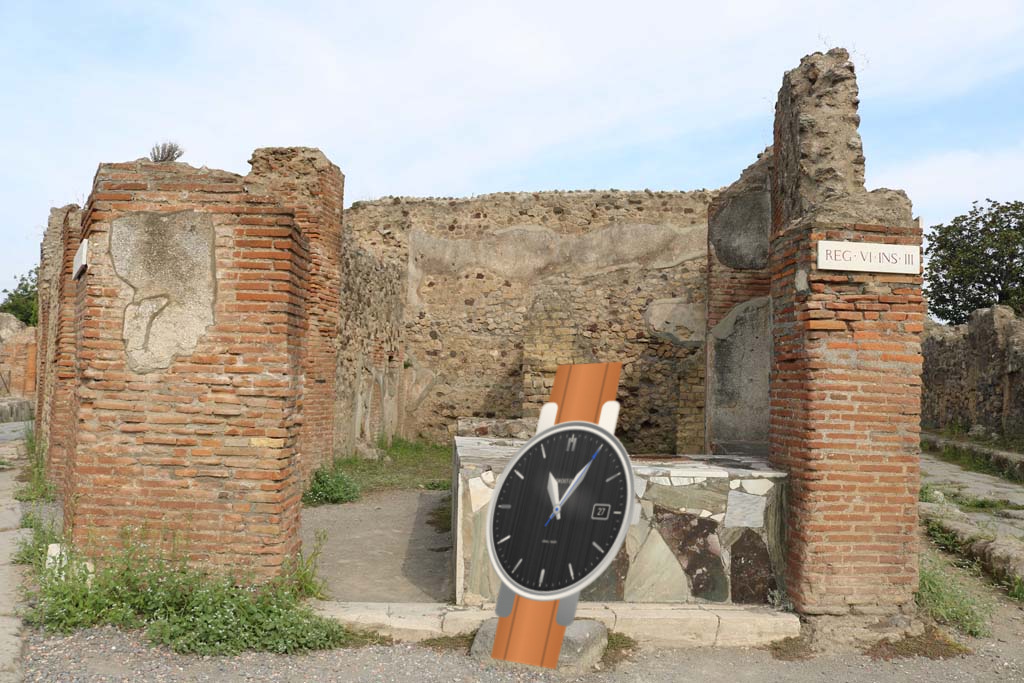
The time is **11:05:05**
